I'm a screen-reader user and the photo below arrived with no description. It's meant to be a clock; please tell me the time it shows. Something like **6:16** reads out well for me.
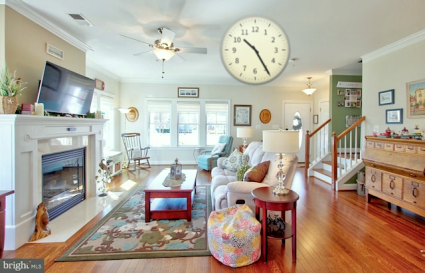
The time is **10:25**
